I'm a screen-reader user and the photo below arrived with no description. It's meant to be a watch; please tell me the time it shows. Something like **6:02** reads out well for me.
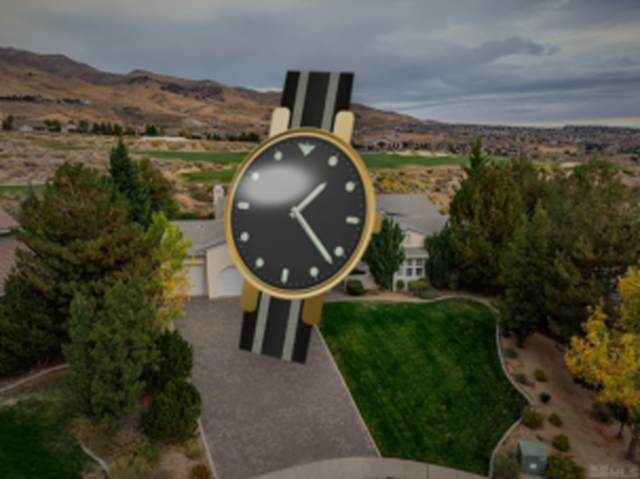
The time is **1:22**
